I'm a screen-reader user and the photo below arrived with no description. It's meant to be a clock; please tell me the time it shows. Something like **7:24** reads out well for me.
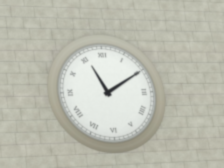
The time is **11:10**
